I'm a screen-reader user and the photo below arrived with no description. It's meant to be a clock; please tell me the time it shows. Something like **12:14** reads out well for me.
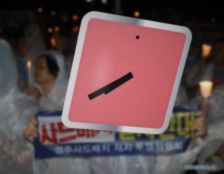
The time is **7:39**
